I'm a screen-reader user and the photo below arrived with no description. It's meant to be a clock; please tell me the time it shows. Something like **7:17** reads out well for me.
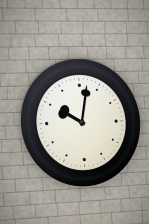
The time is **10:02**
